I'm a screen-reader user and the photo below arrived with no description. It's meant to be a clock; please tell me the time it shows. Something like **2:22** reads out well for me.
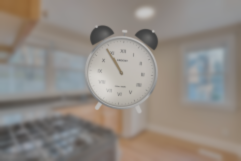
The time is **10:54**
